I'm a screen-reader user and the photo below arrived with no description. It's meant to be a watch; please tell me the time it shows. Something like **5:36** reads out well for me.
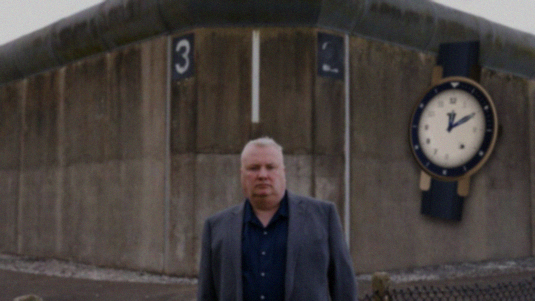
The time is **12:10**
